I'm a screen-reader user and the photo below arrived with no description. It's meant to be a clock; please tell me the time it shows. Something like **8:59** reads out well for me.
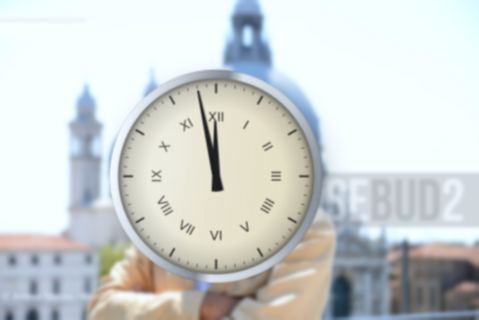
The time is **11:58**
